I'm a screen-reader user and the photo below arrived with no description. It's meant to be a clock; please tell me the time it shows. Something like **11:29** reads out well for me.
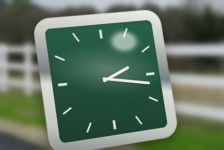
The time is **2:17**
